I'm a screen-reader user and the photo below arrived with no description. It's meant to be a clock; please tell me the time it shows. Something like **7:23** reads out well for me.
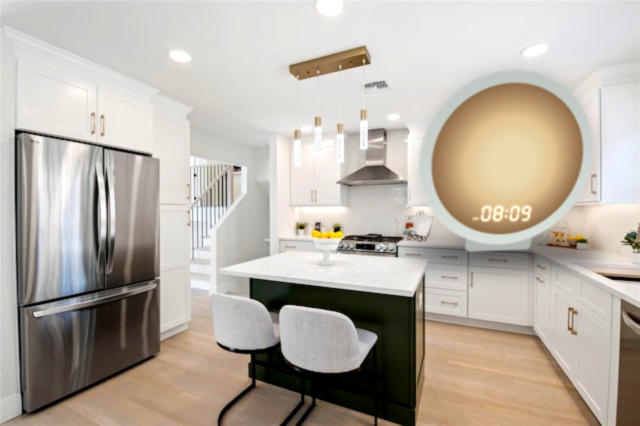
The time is **8:09**
